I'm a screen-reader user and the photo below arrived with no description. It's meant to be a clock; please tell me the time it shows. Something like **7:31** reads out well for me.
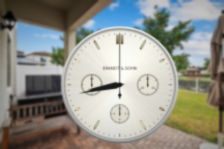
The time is **8:43**
